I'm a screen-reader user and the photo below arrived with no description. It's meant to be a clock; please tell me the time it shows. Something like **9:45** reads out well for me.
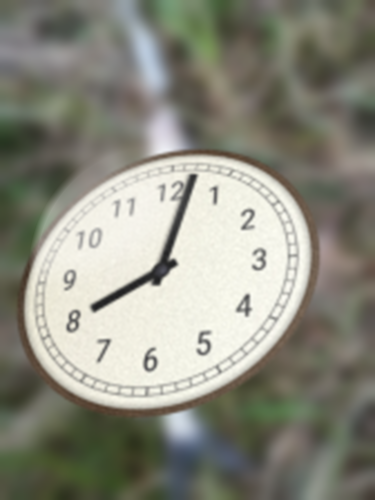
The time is **8:02**
